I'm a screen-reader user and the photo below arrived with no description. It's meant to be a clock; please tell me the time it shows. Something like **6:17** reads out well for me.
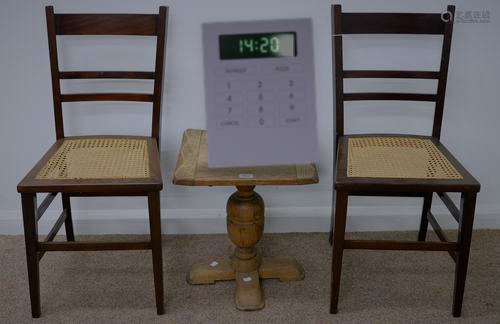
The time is **14:20**
